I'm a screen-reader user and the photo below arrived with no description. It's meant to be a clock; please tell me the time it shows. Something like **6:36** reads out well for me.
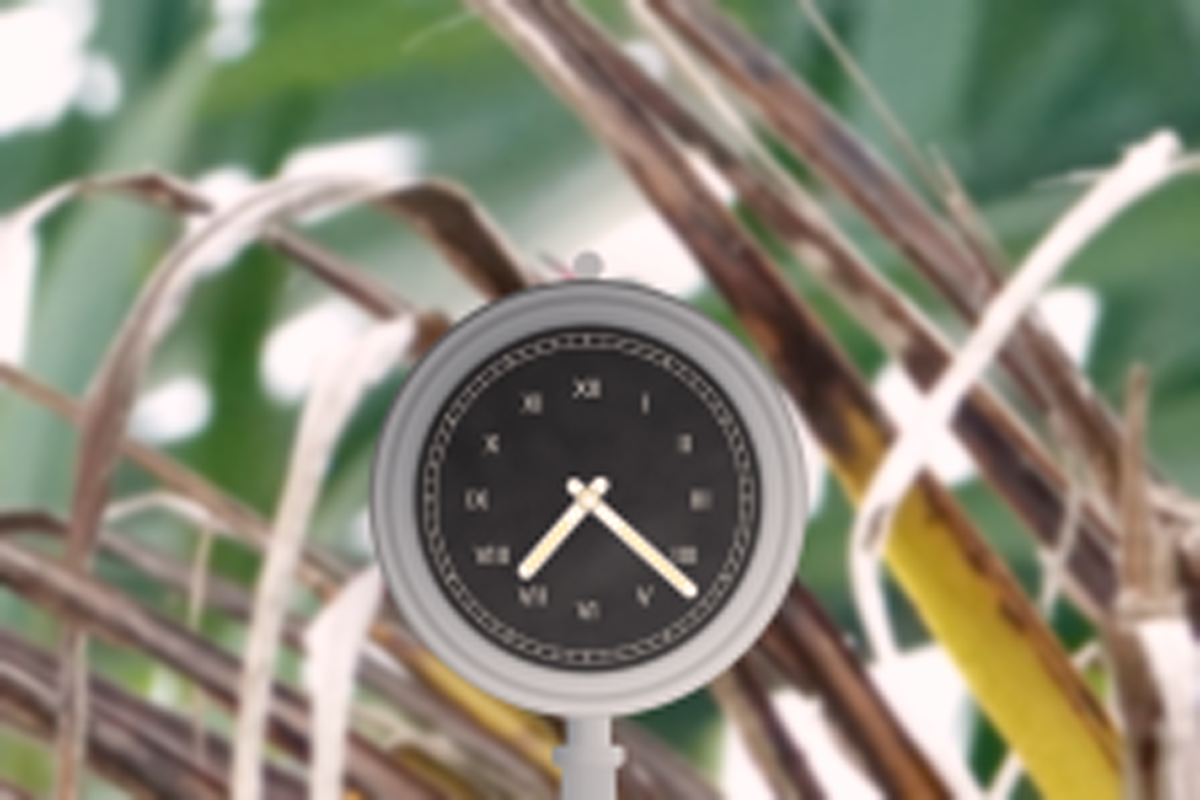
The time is **7:22**
